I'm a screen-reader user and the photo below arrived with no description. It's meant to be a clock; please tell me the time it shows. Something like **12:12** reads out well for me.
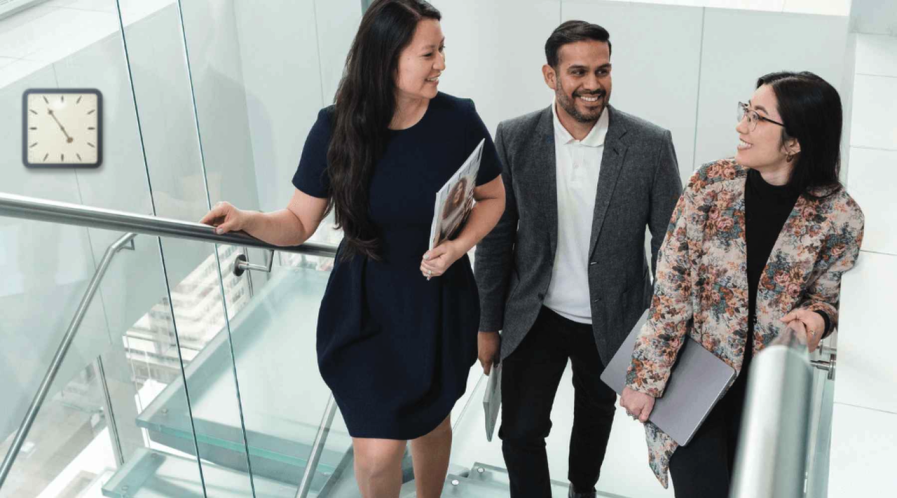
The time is **4:54**
